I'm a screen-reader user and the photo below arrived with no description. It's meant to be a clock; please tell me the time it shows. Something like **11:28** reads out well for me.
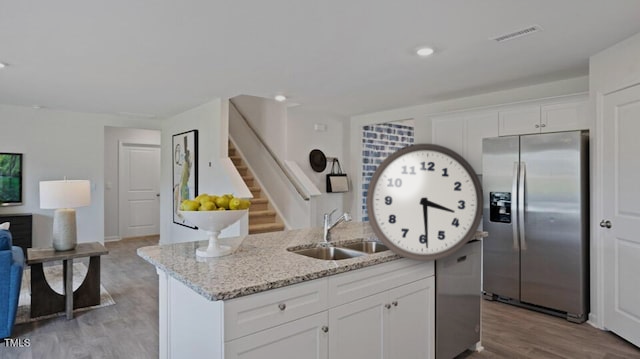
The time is **3:29**
